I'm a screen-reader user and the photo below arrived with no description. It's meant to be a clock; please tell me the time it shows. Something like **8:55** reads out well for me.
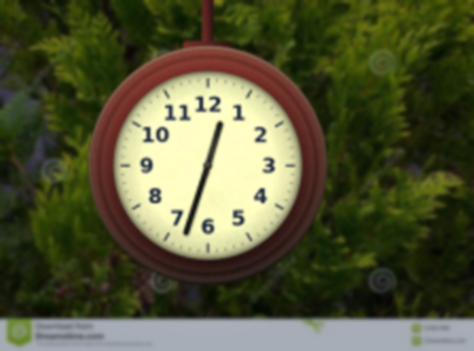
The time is **12:33**
